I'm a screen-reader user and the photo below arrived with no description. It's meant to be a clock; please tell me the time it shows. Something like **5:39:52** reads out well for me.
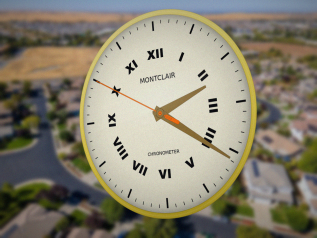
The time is **2:20:50**
